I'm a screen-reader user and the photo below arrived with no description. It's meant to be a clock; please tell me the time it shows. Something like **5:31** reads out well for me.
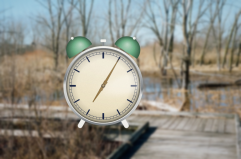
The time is **7:05**
